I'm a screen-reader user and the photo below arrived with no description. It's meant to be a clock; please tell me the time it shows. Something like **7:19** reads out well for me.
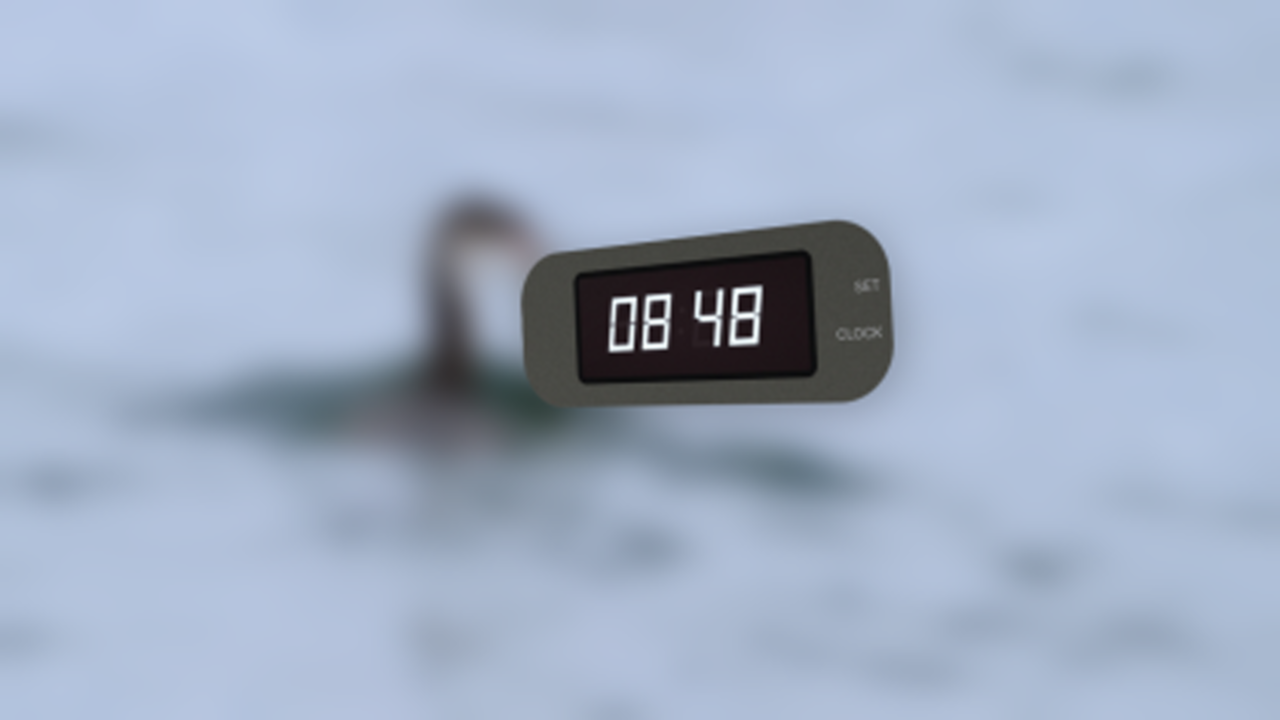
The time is **8:48**
